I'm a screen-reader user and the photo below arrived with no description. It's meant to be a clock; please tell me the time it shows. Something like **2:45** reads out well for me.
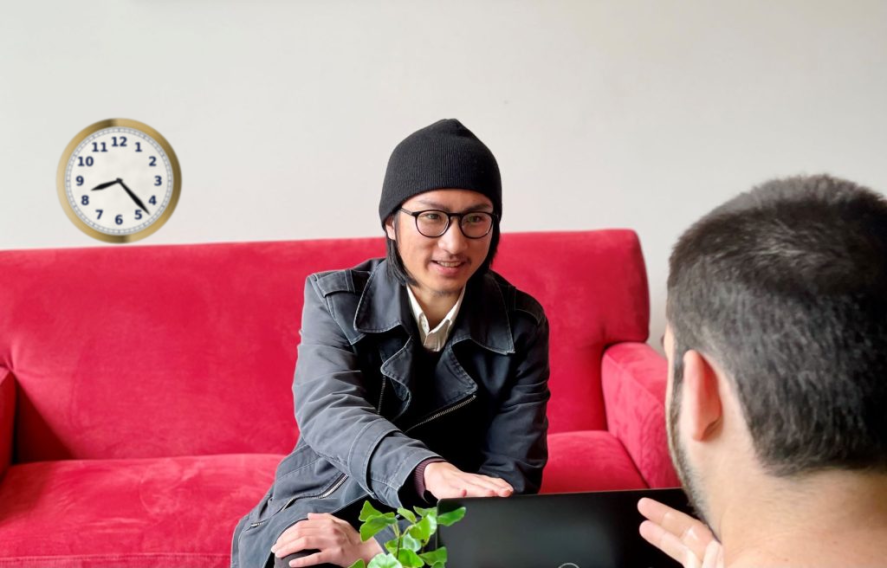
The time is **8:23**
